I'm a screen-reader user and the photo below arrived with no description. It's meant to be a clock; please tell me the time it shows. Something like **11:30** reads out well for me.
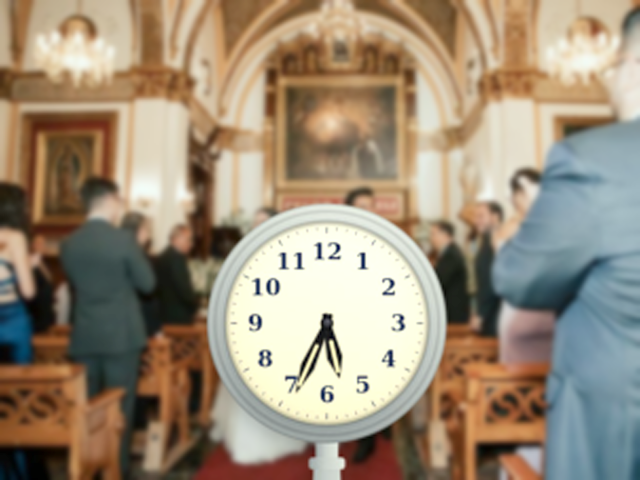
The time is **5:34**
